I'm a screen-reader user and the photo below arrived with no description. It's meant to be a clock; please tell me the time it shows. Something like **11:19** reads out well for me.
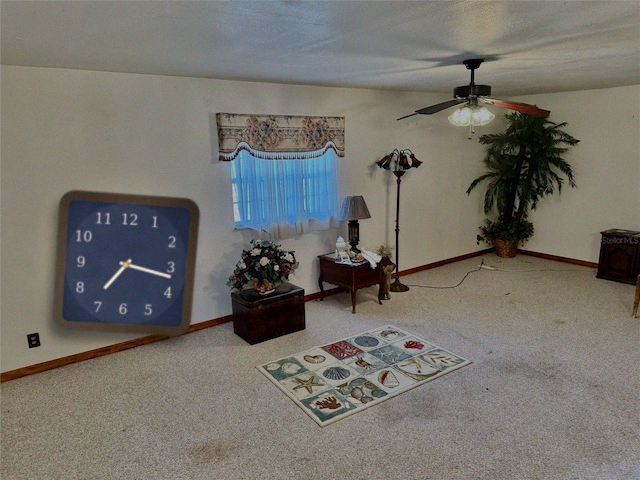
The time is **7:17**
